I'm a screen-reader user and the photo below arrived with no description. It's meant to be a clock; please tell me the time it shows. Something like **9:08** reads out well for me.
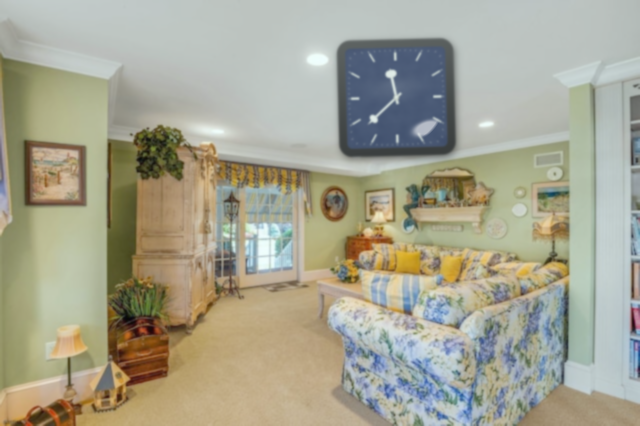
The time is **11:38**
